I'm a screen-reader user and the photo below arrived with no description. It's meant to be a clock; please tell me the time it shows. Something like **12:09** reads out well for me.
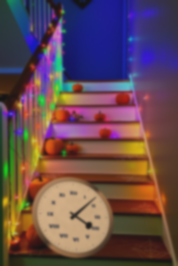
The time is **4:08**
